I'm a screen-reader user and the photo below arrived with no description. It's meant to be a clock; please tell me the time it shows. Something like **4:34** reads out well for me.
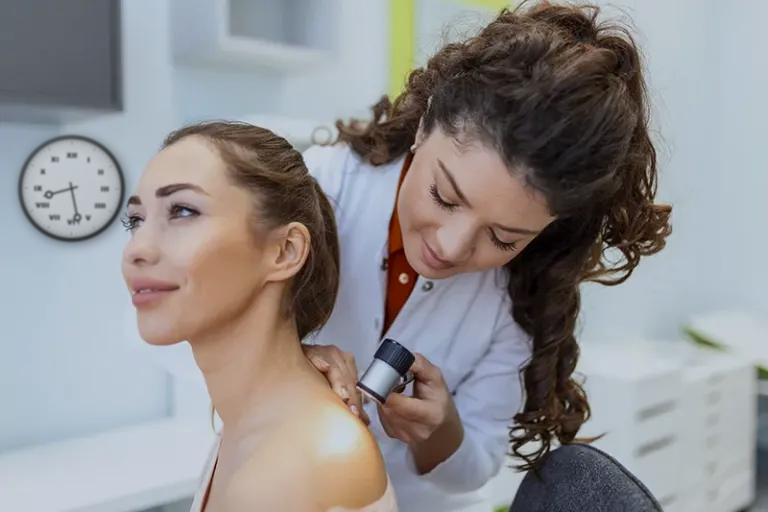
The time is **8:28**
